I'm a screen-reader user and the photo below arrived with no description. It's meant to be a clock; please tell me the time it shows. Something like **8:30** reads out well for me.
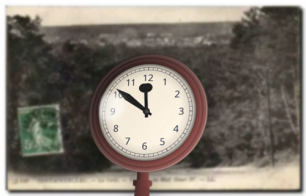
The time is **11:51**
